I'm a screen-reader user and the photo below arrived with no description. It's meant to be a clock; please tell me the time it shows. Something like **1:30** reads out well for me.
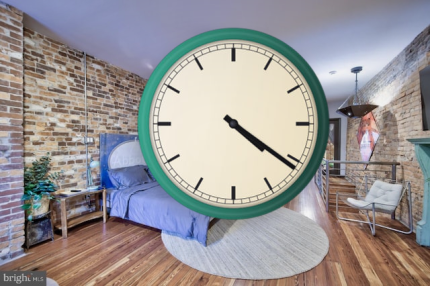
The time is **4:21**
